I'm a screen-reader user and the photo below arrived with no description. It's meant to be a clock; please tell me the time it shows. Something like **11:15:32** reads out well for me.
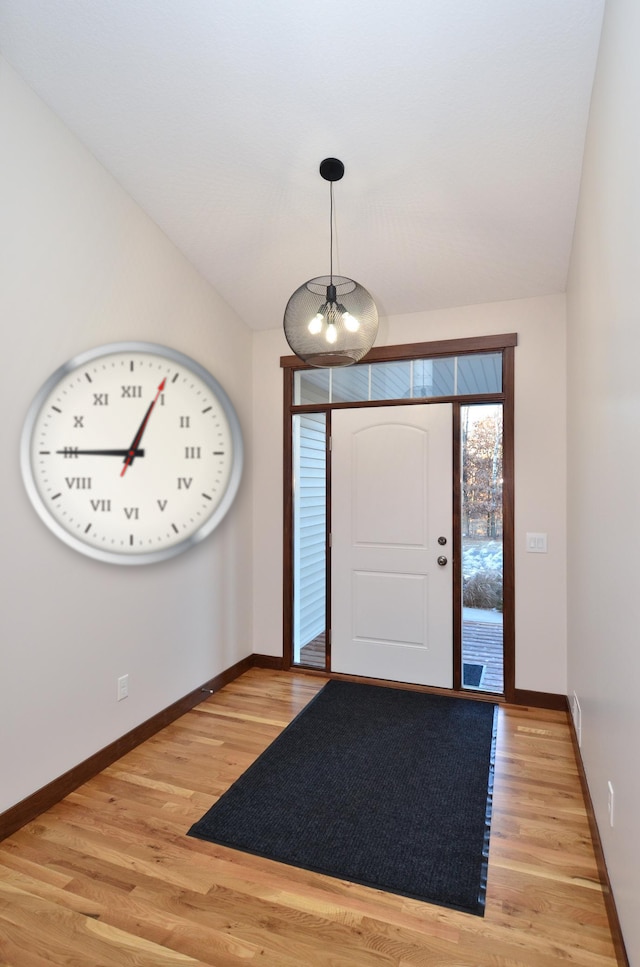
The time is **12:45:04**
